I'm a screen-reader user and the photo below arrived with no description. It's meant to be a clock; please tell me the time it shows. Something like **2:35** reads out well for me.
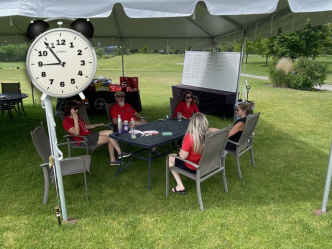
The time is **8:54**
